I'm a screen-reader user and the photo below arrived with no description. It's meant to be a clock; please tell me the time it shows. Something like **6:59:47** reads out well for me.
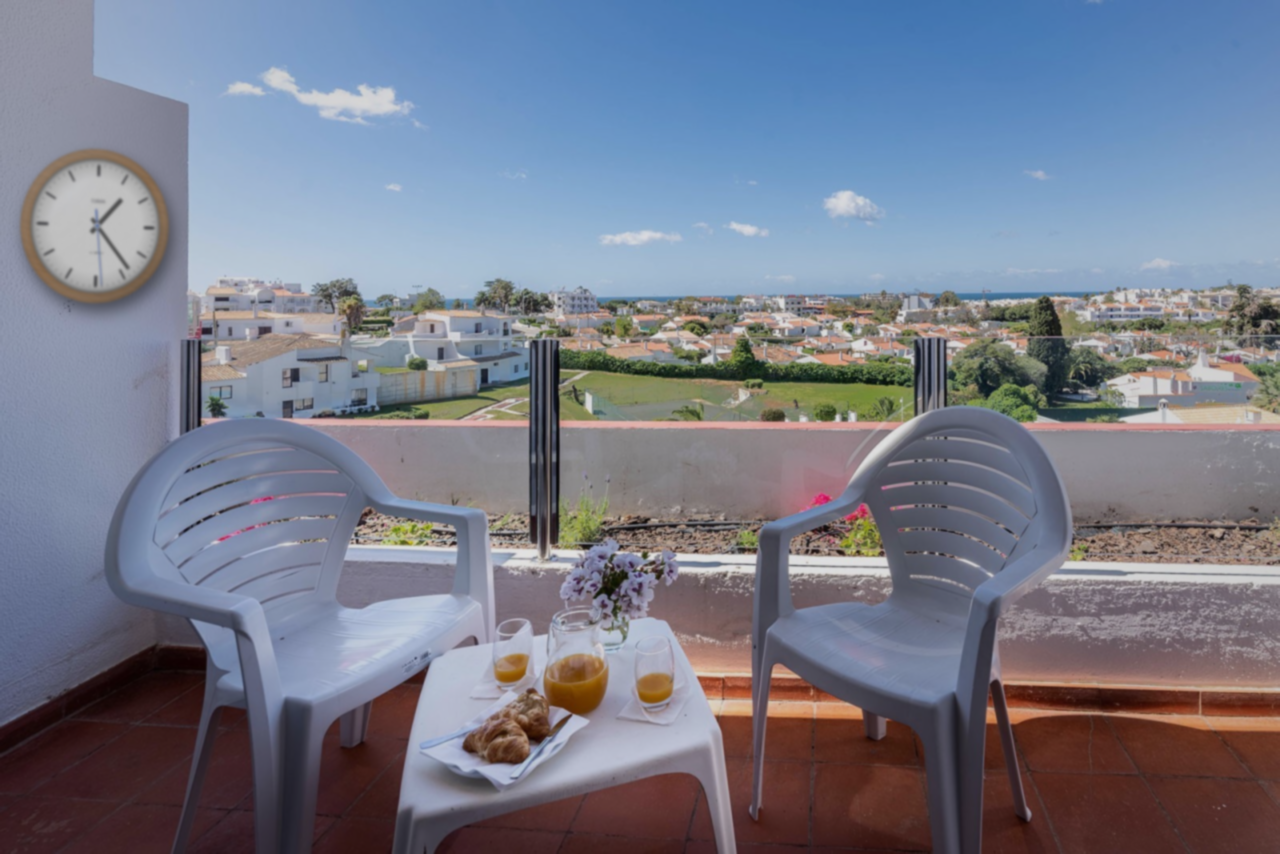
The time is **1:23:29**
